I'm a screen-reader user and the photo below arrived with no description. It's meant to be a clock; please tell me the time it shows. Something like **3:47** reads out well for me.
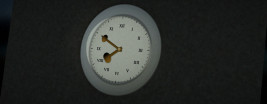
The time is **7:50**
